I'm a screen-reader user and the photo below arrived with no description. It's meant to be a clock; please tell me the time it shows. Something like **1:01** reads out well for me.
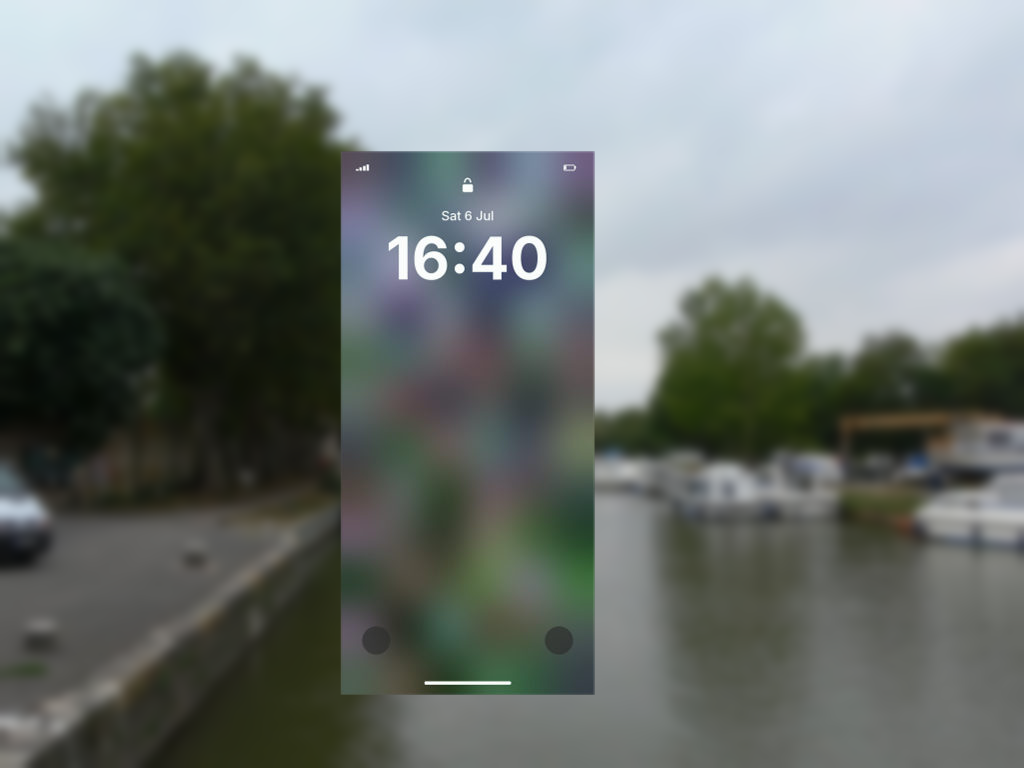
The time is **16:40**
